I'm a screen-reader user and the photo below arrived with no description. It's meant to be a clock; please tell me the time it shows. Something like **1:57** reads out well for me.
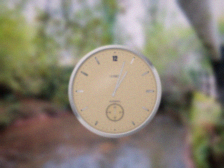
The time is **1:03**
